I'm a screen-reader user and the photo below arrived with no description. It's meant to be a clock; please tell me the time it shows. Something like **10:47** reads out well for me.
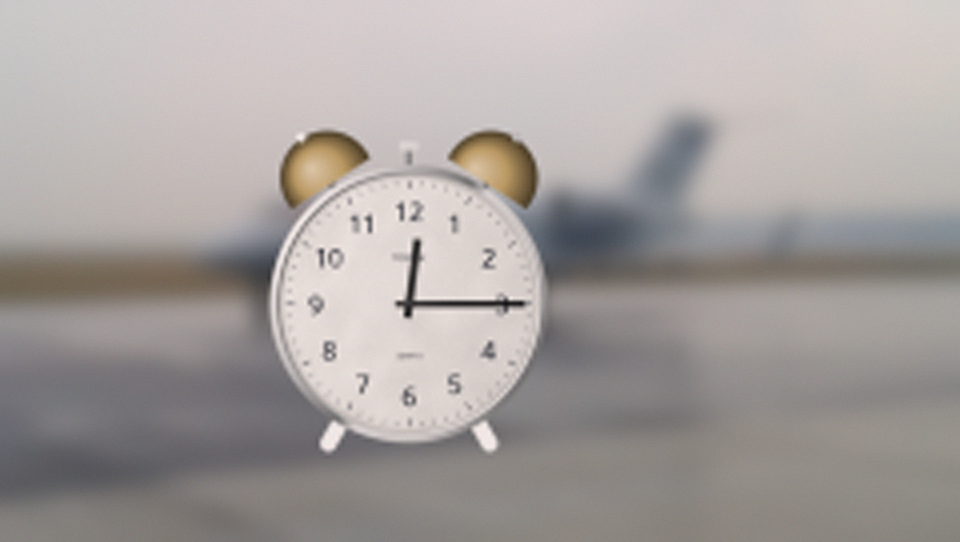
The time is **12:15**
